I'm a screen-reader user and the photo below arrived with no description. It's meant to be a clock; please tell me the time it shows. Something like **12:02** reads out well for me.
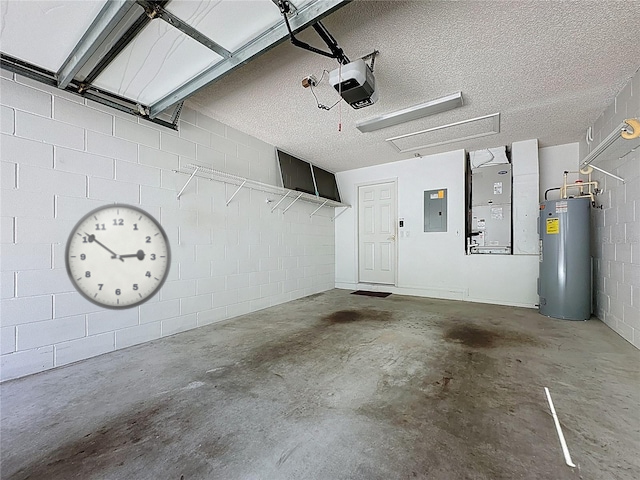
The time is **2:51**
